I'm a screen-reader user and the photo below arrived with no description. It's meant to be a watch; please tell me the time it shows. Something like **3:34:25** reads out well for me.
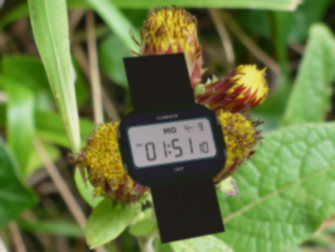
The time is **1:51:10**
